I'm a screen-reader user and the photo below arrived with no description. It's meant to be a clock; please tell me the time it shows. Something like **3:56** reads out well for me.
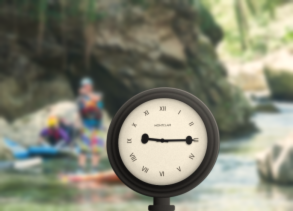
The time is **9:15**
